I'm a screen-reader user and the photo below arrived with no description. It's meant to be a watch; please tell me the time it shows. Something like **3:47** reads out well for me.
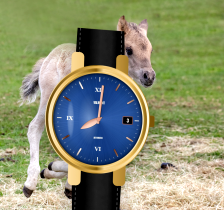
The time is **8:01**
